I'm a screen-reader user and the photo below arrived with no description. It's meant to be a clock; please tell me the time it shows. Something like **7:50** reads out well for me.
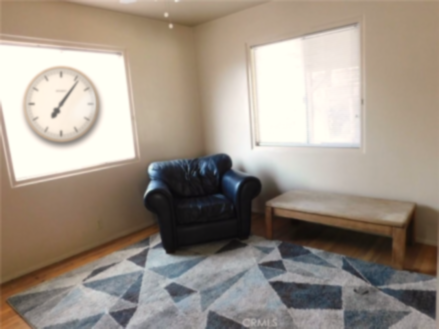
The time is **7:06**
